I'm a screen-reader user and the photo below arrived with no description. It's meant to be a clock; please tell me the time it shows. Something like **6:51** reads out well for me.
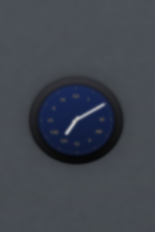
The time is **7:10**
